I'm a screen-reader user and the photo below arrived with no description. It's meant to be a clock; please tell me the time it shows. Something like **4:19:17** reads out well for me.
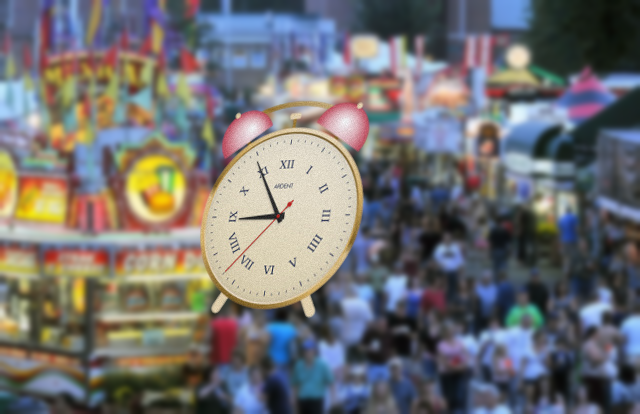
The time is **8:54:37**
